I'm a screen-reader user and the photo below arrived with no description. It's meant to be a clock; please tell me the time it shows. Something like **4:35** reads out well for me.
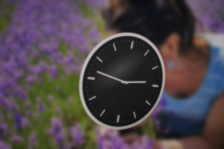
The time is **2:47**
